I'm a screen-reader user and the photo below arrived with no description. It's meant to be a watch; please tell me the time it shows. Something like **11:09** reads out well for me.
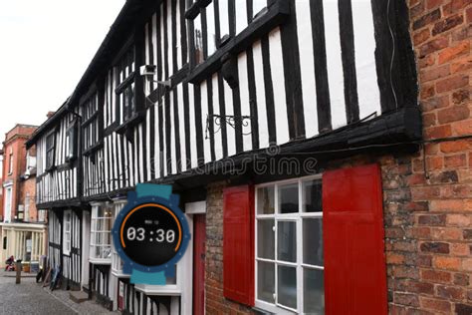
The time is **3:30**
